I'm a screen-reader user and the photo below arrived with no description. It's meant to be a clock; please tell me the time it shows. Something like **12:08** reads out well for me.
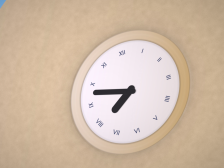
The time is **7:48**
